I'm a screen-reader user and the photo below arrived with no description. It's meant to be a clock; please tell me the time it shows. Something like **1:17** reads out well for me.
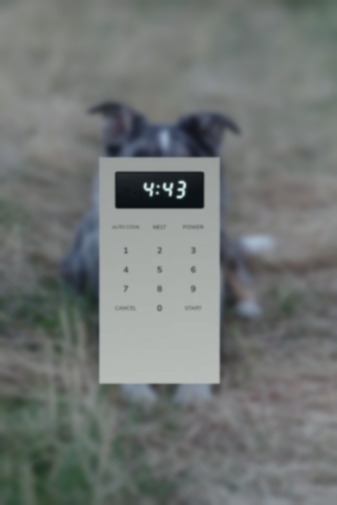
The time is **4:43**
